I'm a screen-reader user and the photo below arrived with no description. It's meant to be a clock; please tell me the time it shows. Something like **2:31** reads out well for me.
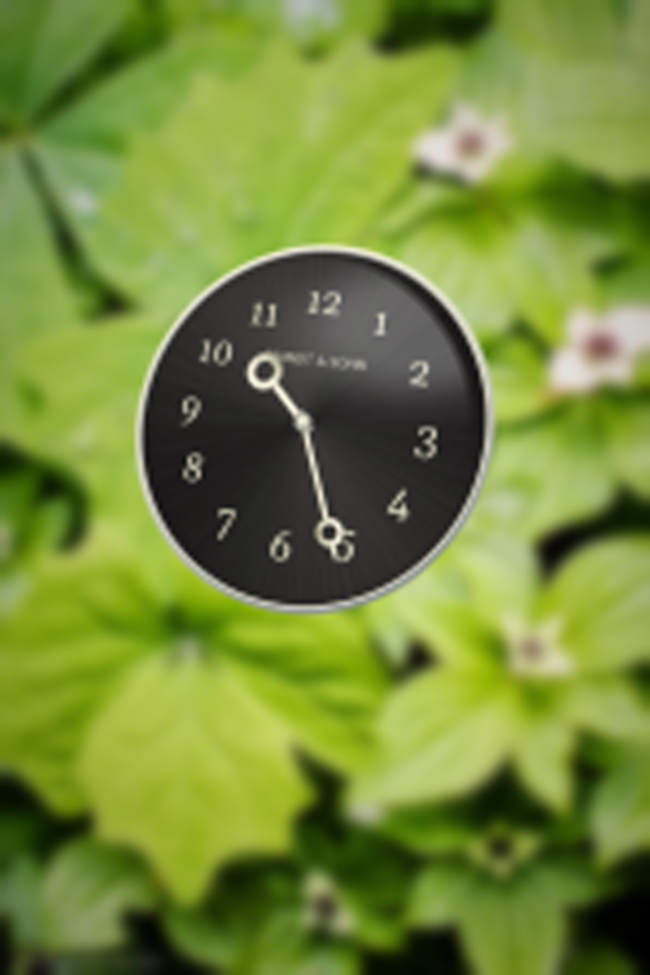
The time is **10:26**
